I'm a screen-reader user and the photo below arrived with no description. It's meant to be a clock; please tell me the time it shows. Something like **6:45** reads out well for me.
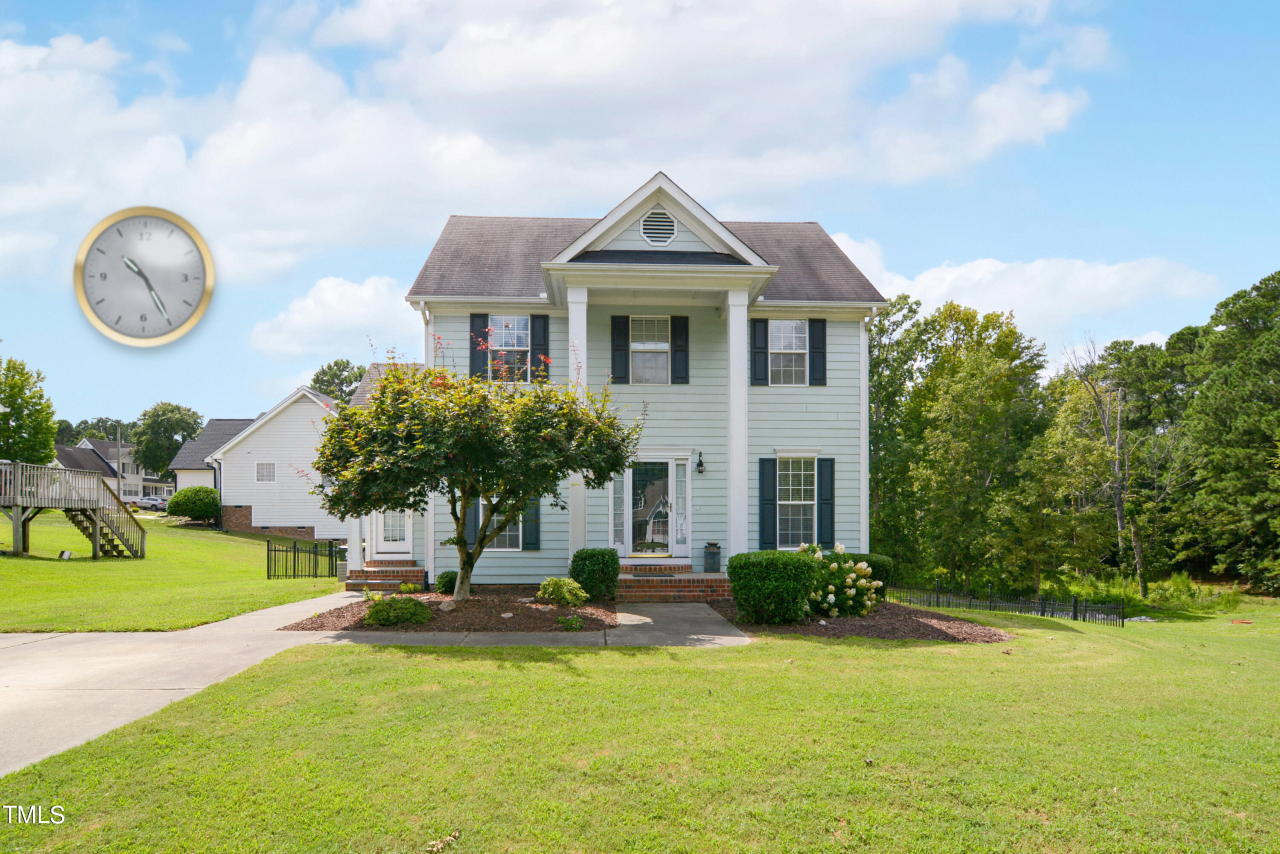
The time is **10:25**
